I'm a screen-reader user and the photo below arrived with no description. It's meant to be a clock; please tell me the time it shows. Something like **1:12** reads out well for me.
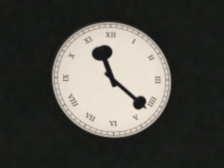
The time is **11:22**
